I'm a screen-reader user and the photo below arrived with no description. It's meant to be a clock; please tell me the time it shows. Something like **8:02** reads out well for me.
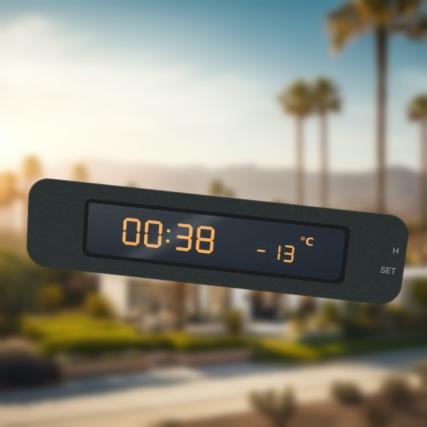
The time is **0:38**
